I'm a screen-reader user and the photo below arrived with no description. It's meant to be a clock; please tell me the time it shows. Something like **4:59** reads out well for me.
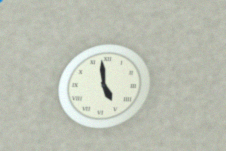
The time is **4:58**
